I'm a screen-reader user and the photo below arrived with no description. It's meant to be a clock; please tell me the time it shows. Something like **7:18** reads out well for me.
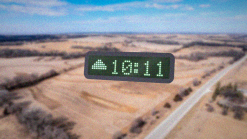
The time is **10:11**
